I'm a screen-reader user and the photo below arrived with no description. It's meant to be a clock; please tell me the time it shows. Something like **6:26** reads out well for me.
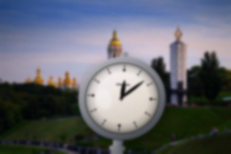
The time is **12:08**
